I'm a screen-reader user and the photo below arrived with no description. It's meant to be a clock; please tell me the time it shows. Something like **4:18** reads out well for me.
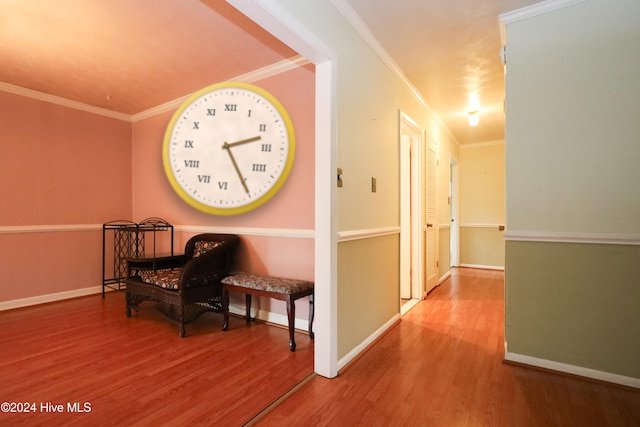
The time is **2:25**
